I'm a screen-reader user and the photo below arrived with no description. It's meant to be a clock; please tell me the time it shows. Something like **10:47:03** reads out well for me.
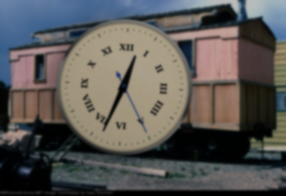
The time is **12:33:25**
